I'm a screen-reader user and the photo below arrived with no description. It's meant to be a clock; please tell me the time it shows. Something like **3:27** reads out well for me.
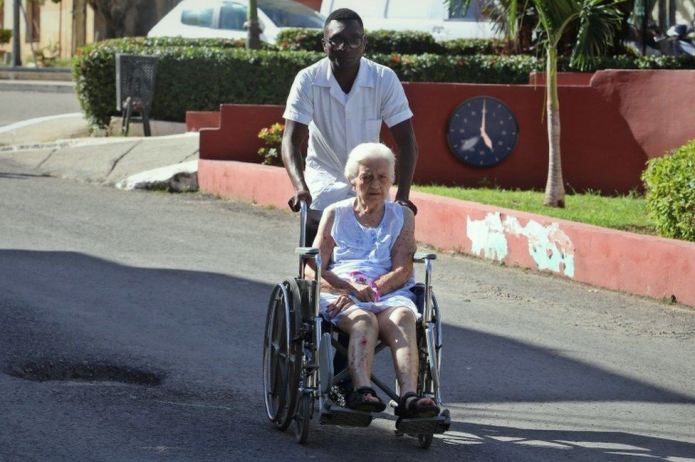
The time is **5:00**
